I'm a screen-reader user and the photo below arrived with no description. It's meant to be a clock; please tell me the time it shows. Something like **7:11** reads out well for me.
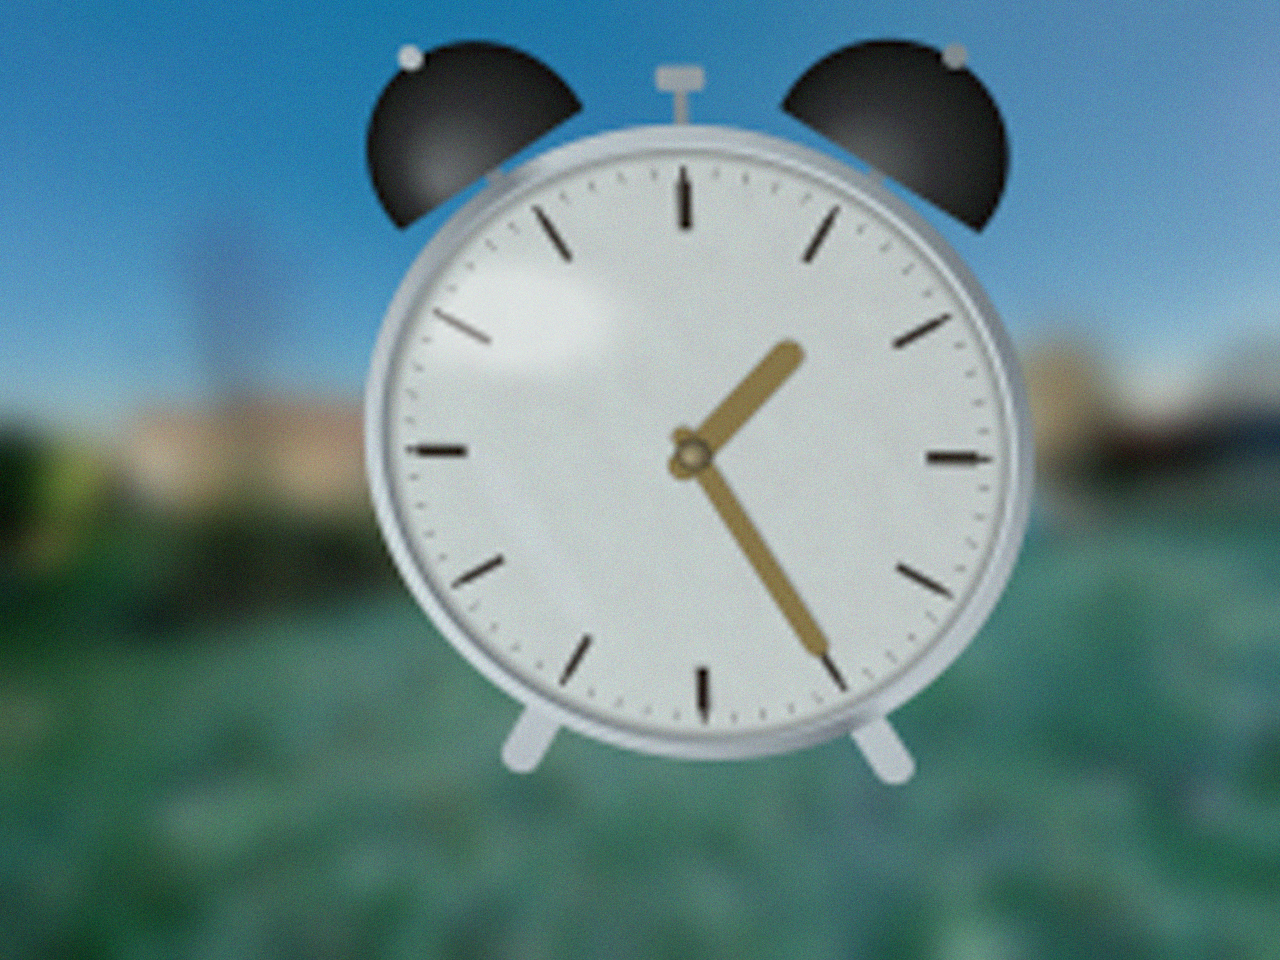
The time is **1:25**
